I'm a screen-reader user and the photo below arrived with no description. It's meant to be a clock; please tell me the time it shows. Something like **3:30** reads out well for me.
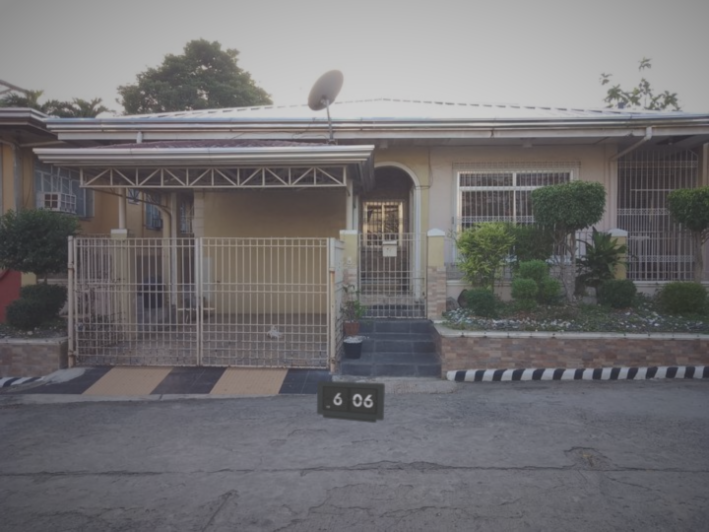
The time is **6:06**
